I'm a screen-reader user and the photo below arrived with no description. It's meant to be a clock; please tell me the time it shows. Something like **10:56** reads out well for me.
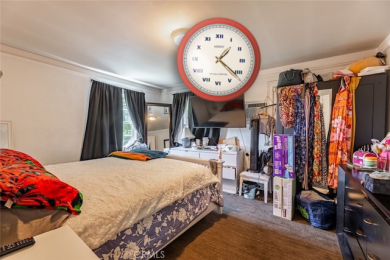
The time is **1:22**
